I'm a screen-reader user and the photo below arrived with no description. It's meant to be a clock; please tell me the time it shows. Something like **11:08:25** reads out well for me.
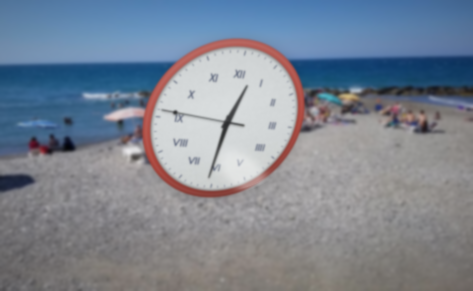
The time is **12:30:46**
